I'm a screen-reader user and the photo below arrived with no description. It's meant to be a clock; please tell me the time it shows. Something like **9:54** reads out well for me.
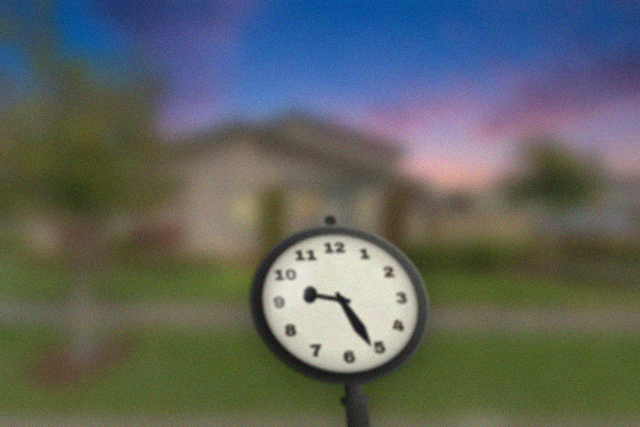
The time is **9:26**
